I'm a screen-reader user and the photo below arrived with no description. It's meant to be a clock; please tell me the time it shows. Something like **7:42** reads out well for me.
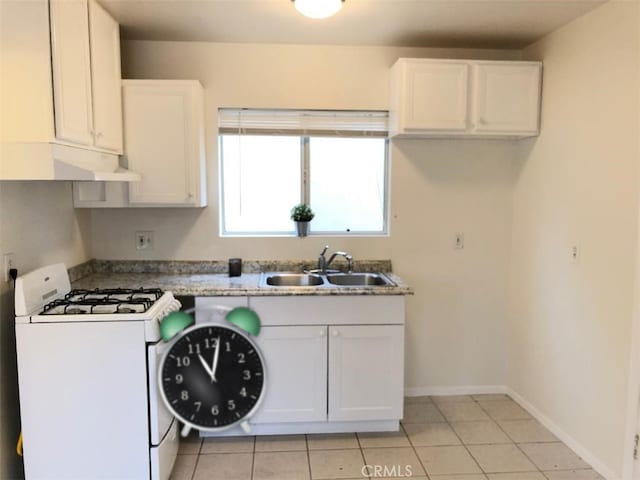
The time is **11:02**
